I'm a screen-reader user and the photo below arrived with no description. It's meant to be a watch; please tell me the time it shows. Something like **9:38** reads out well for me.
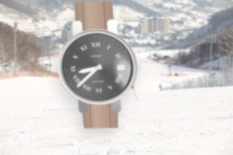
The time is **8:38**
